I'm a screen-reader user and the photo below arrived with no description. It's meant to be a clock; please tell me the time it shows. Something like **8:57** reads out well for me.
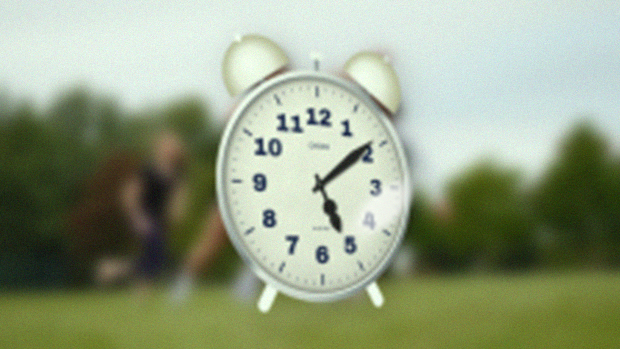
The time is **5:09**
